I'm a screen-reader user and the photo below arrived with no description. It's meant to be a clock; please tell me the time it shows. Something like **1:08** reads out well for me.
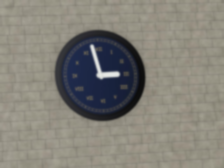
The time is **2:58**
